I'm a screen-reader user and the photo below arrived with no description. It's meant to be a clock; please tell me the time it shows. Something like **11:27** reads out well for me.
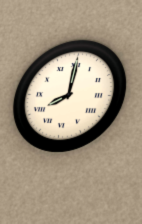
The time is **8:00**
